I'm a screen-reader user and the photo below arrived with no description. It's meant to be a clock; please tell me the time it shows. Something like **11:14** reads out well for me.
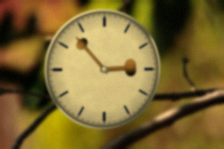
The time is **2:53**
